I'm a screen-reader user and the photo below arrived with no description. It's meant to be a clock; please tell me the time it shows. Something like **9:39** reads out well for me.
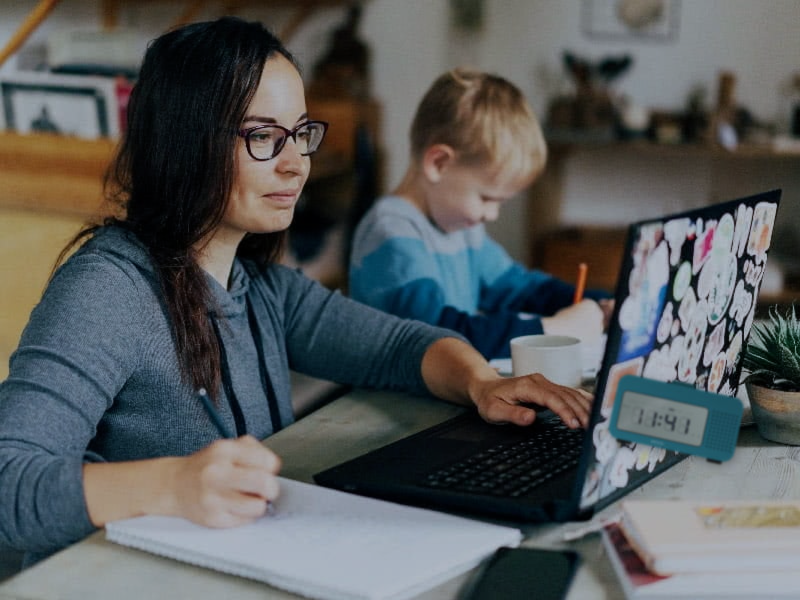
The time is **11:41**
